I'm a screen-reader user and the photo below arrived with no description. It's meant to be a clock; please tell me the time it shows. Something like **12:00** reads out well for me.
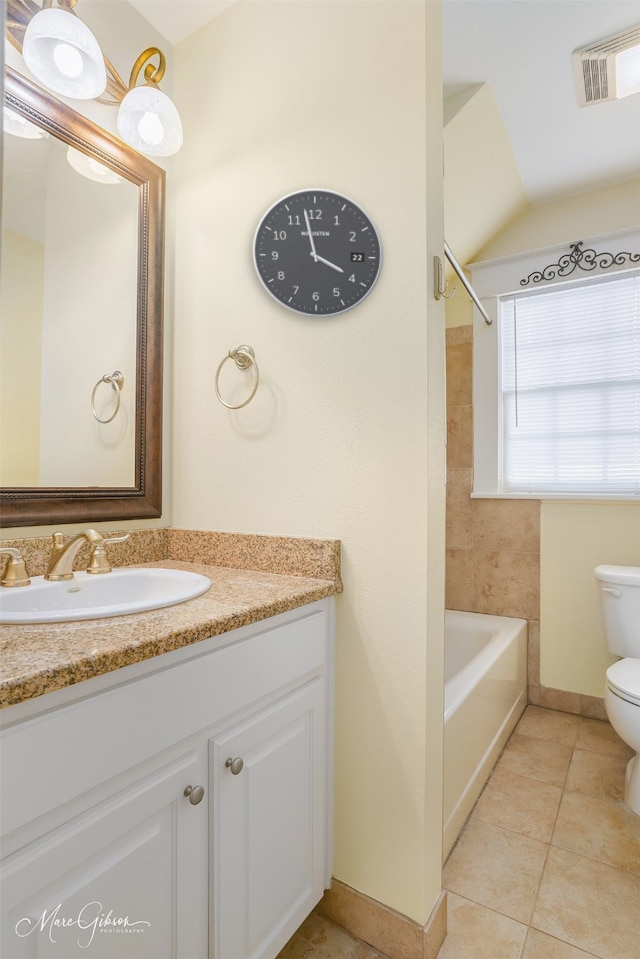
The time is **3:58**
